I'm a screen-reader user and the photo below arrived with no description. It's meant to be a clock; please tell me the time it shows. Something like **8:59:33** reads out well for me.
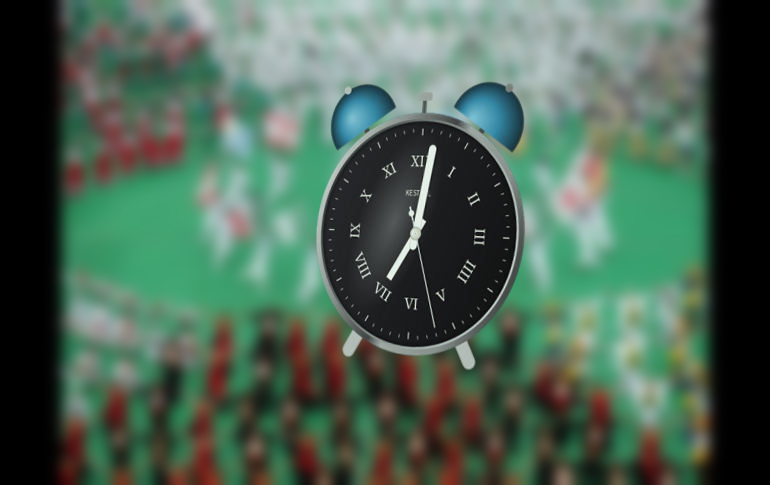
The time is **7:01:27**
